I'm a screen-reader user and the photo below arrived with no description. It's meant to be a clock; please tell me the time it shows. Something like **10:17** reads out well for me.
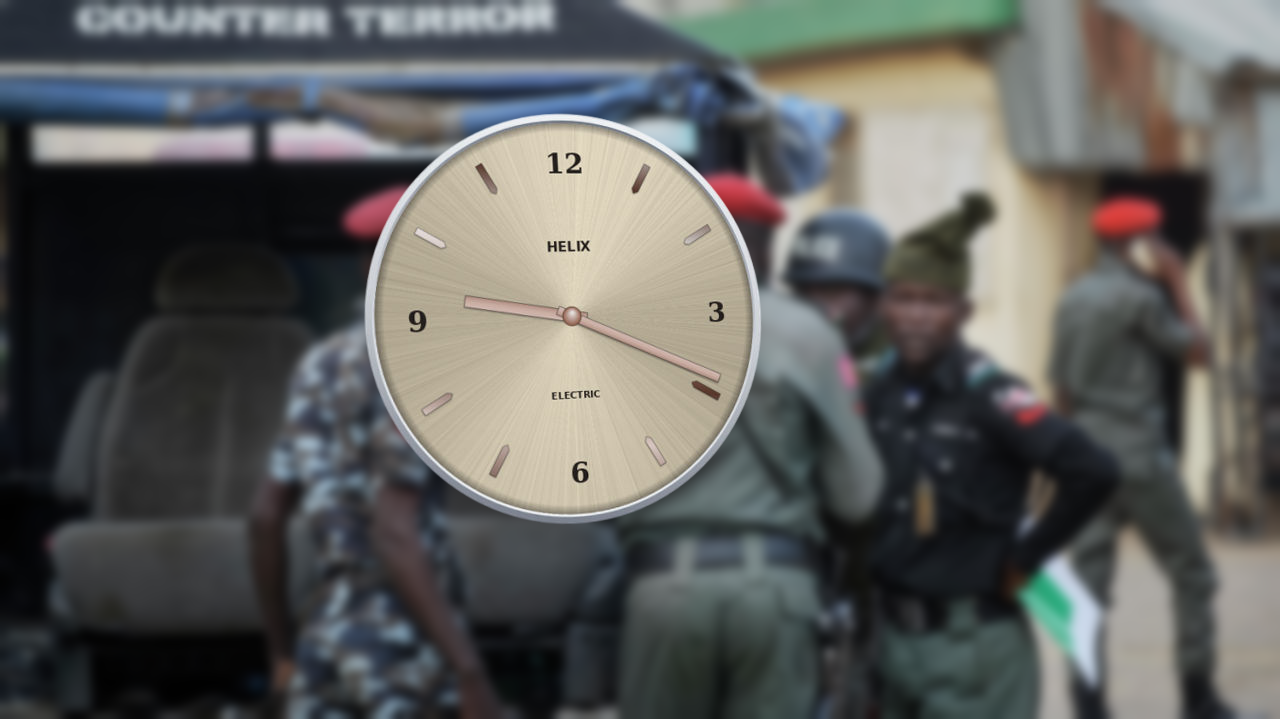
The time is **9:19**
